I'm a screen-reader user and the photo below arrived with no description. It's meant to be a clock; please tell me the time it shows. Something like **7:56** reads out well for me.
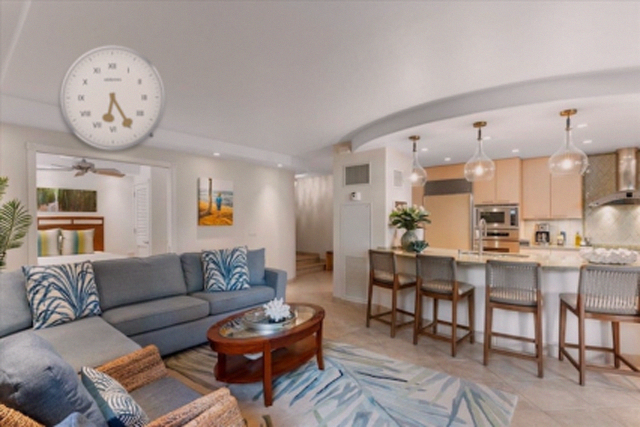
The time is **6:25**
